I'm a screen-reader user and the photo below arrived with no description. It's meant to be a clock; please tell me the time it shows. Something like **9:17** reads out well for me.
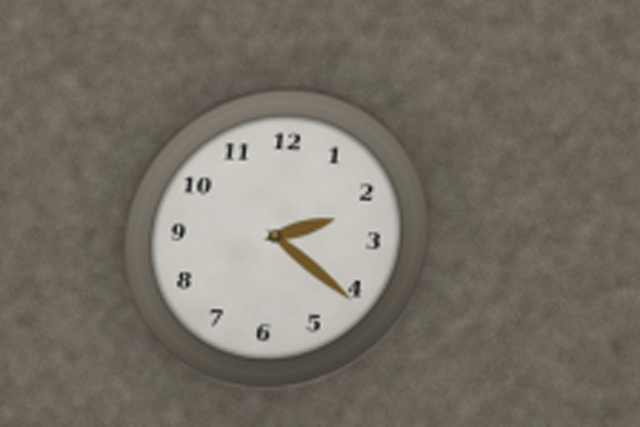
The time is **2:21**
